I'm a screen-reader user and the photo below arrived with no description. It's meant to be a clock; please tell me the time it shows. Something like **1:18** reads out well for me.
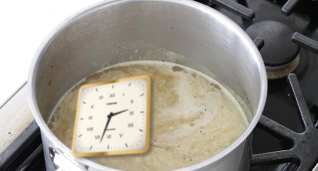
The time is **2:33**
